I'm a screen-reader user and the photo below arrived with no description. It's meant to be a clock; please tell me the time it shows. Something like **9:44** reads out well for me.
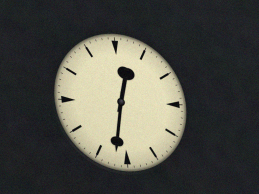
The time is **12:32**
